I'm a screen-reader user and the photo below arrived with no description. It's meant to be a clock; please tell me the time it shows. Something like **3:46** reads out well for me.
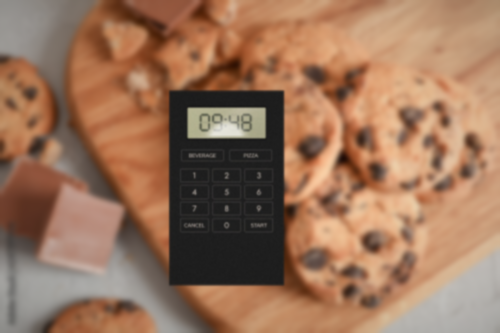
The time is **9:48**
